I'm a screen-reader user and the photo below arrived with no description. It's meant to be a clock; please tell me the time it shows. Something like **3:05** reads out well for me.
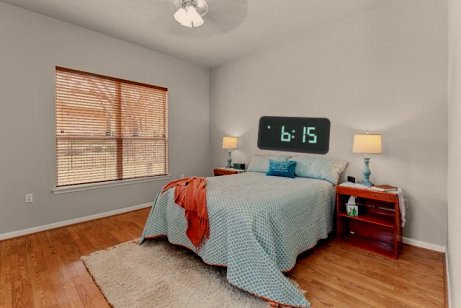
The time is **6:15**
